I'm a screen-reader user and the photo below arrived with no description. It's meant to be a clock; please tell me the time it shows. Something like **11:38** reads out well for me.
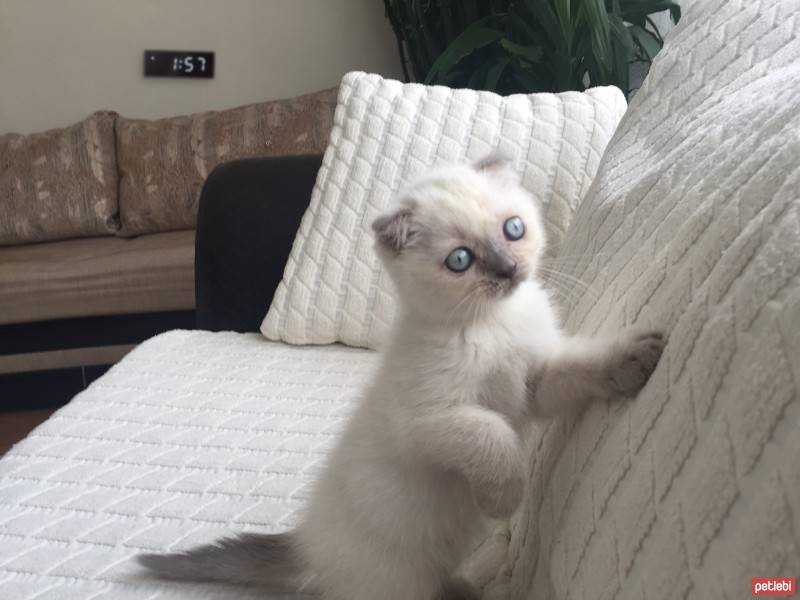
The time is **1:57**
